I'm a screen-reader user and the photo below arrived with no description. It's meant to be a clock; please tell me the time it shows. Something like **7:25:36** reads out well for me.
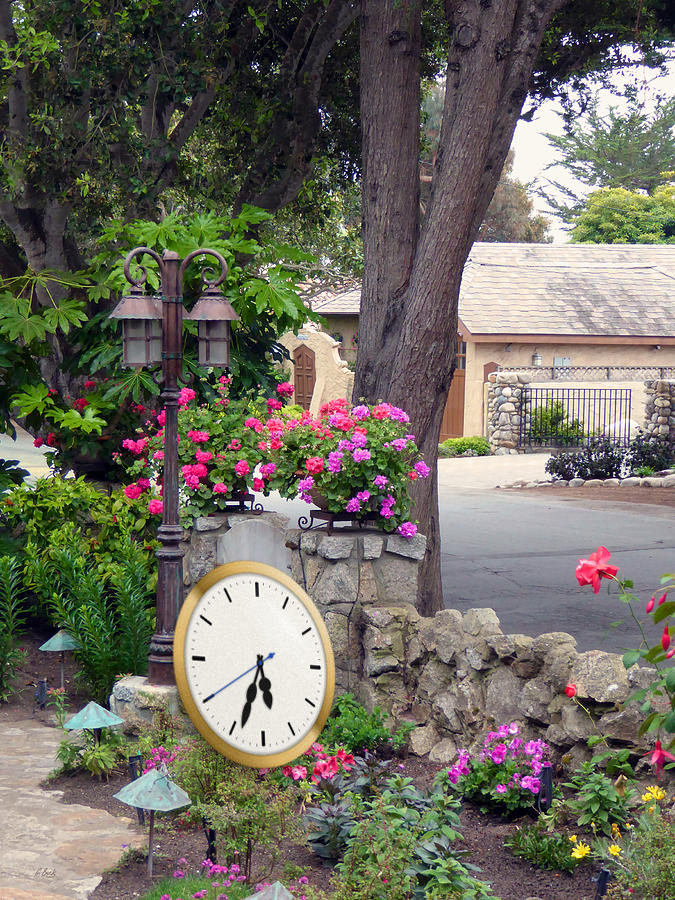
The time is **5:33:40**
